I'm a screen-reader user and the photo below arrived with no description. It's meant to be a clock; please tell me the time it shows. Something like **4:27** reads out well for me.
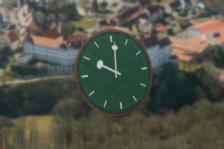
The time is **10:01**
